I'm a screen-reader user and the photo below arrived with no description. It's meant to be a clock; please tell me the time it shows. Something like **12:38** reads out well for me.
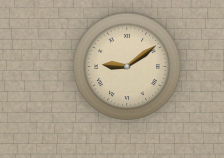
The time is **9:09**
